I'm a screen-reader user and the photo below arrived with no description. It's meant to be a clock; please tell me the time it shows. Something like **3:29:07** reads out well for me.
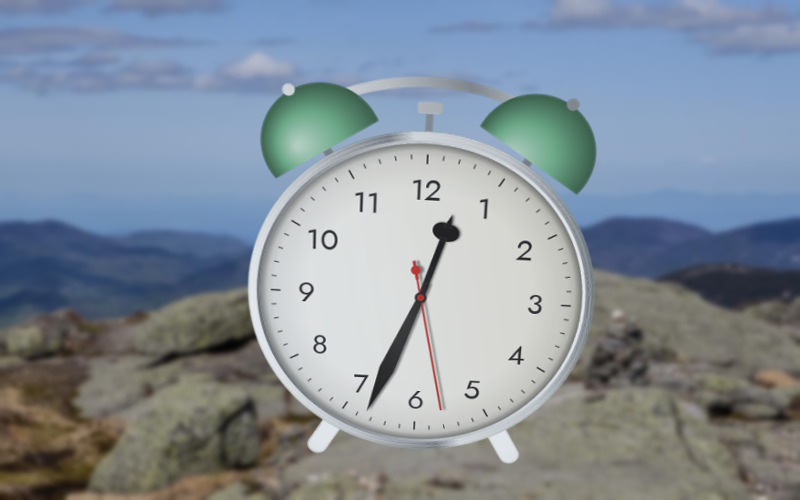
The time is **12:33:28**
